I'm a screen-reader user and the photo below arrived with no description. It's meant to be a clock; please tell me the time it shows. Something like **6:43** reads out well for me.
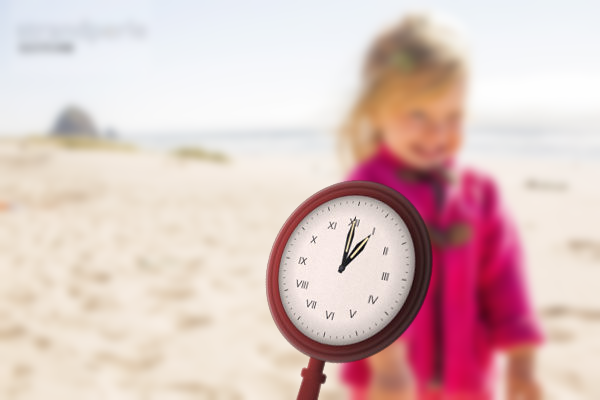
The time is **1:00**
